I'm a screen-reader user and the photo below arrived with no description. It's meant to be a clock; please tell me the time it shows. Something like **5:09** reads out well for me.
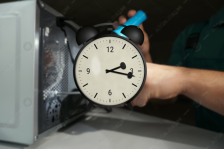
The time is **2:17**
